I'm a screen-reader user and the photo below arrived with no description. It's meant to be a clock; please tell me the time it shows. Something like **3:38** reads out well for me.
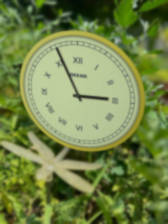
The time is **2:56**
